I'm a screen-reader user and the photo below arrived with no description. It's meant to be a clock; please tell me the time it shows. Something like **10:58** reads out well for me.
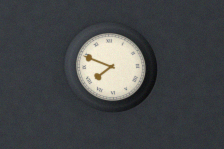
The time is **7:49**
